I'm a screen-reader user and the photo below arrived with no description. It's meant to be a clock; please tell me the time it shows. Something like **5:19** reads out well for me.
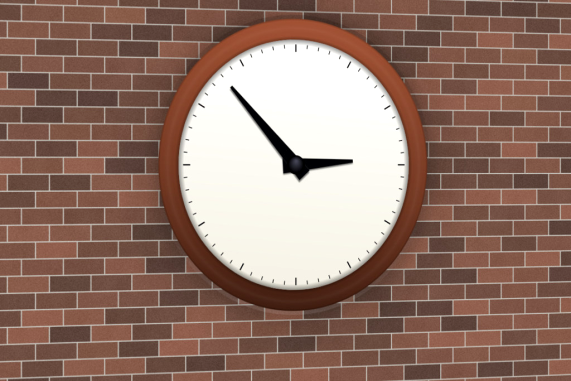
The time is **2:53**
